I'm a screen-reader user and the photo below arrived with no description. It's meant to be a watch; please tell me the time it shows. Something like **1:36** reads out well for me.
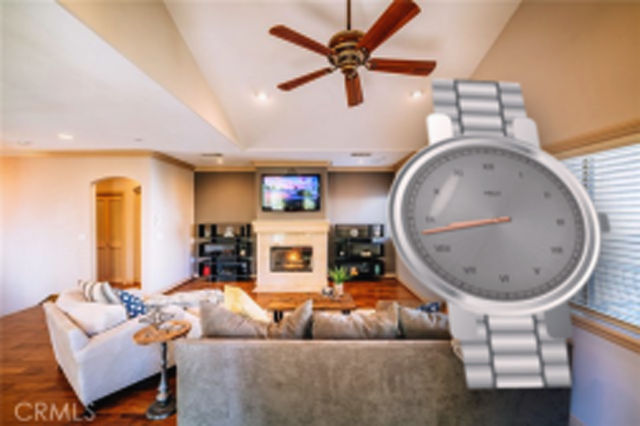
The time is **8:43**
